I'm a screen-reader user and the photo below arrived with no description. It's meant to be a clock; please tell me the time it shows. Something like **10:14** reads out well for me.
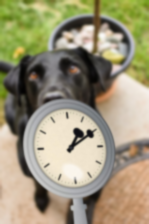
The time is **1:10**
